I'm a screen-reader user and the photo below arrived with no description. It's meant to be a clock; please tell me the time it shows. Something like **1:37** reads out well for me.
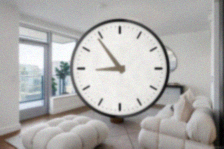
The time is **8:54**
